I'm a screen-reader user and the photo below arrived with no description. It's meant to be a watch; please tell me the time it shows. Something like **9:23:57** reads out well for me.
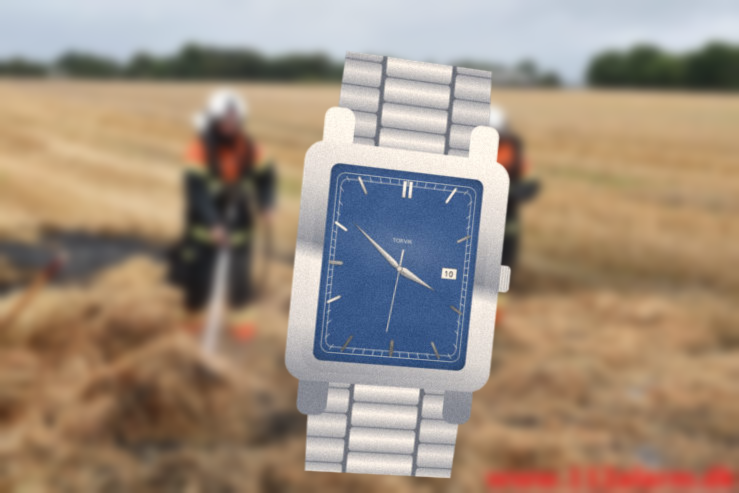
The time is **3:51:31**
